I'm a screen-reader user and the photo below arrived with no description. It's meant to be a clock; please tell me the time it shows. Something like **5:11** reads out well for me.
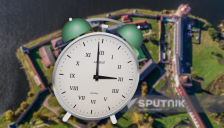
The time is **2:59**
